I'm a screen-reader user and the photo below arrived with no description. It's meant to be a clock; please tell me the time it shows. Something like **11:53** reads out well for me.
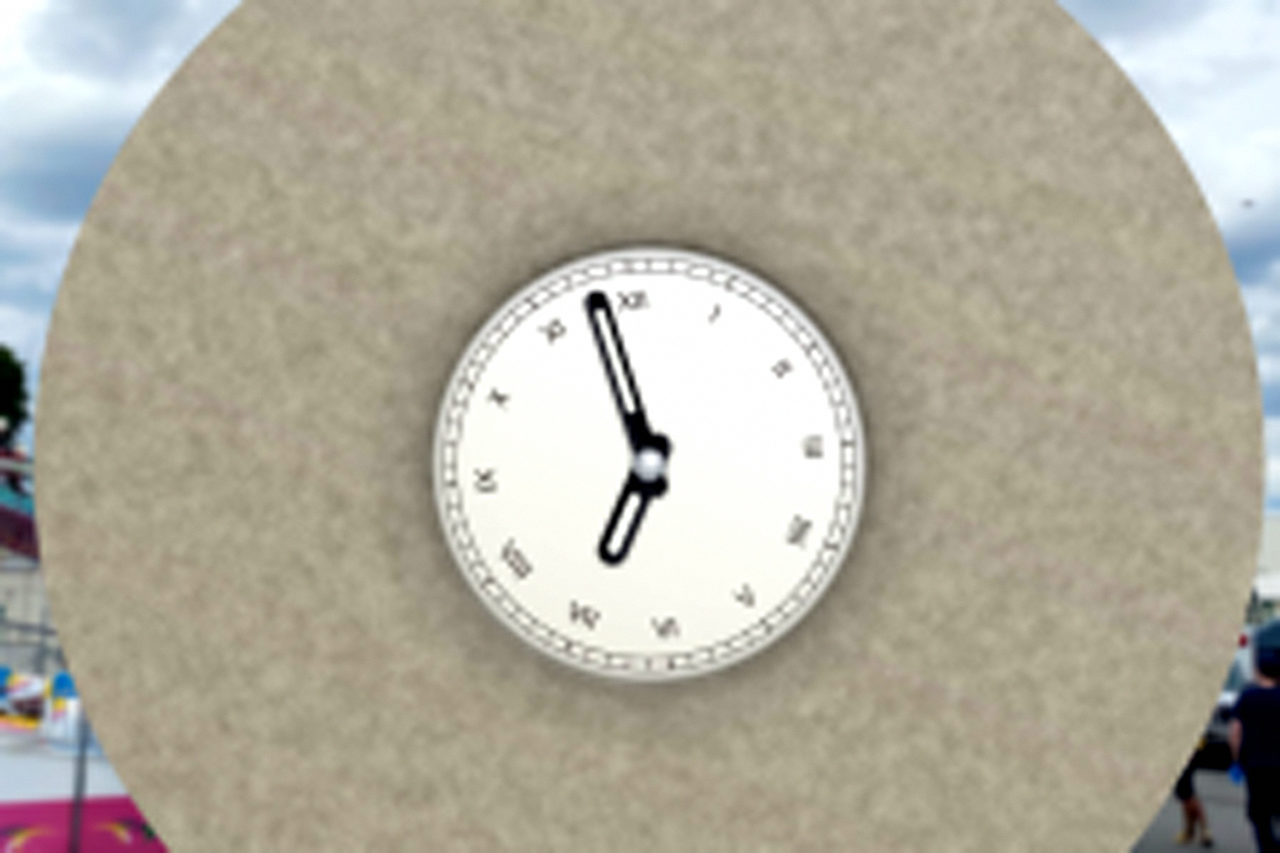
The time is **6:58**
